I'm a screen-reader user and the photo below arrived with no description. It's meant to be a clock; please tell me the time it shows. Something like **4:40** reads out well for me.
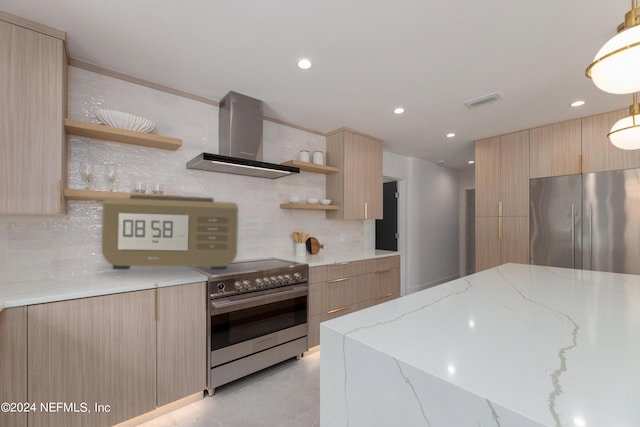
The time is **8:58**
